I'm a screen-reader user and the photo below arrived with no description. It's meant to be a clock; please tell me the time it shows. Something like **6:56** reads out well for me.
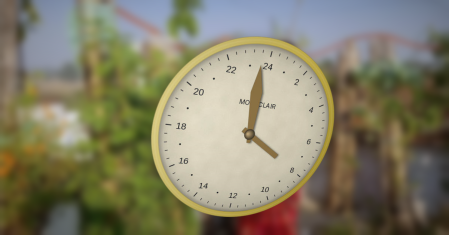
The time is **7:59**
